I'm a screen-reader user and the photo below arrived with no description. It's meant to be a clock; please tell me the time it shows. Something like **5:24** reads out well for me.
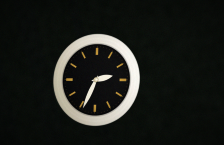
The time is **2:34**
